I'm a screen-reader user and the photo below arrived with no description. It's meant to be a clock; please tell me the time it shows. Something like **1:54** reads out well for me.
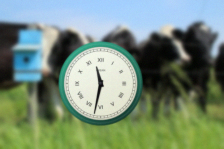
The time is **11:32**
